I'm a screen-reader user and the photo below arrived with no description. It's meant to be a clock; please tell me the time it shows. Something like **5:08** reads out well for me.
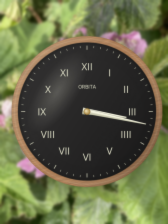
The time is **3:17**
